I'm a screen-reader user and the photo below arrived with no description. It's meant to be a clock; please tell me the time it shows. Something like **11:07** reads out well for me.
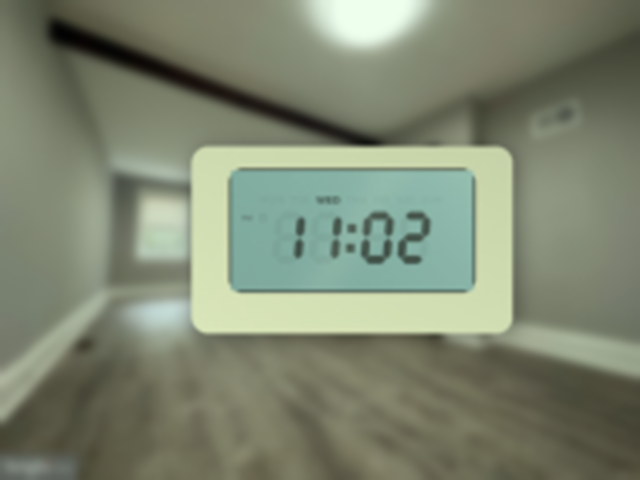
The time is **11:02**
